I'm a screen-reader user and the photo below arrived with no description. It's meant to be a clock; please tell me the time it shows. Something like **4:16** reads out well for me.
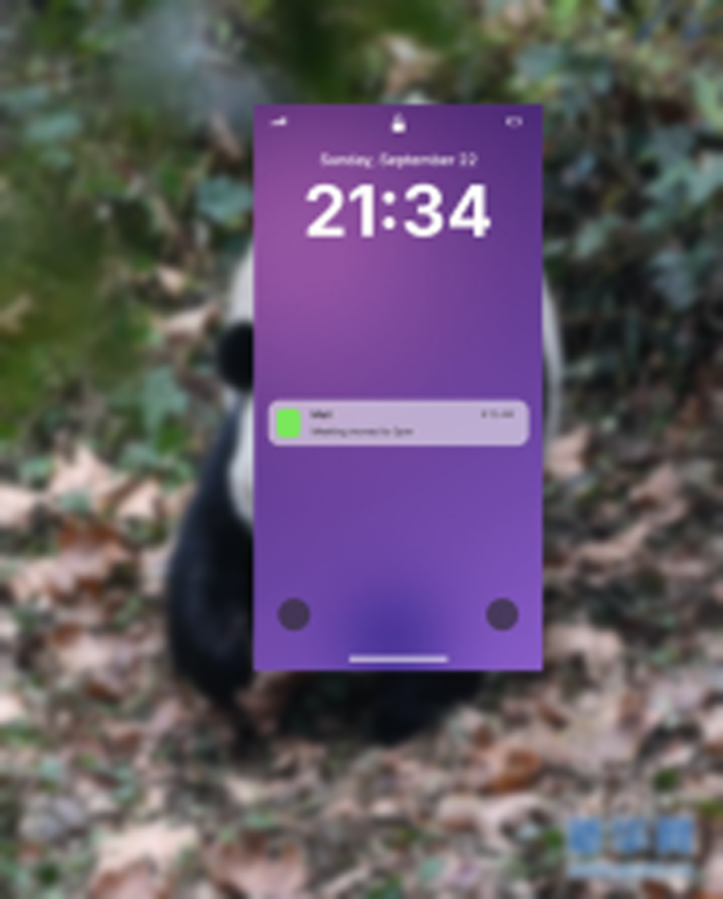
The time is **21:34**
